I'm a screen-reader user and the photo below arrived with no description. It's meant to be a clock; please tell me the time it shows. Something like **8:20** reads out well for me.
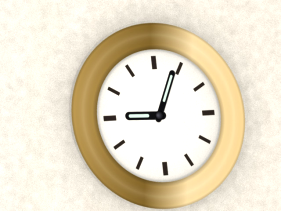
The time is **9:04**
